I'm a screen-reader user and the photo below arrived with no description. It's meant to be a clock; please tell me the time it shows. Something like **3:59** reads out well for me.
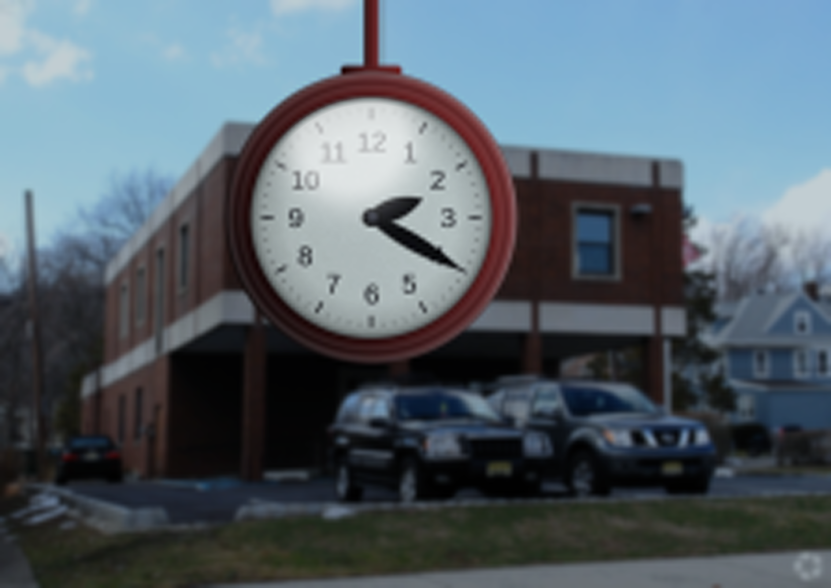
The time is **2:20**
